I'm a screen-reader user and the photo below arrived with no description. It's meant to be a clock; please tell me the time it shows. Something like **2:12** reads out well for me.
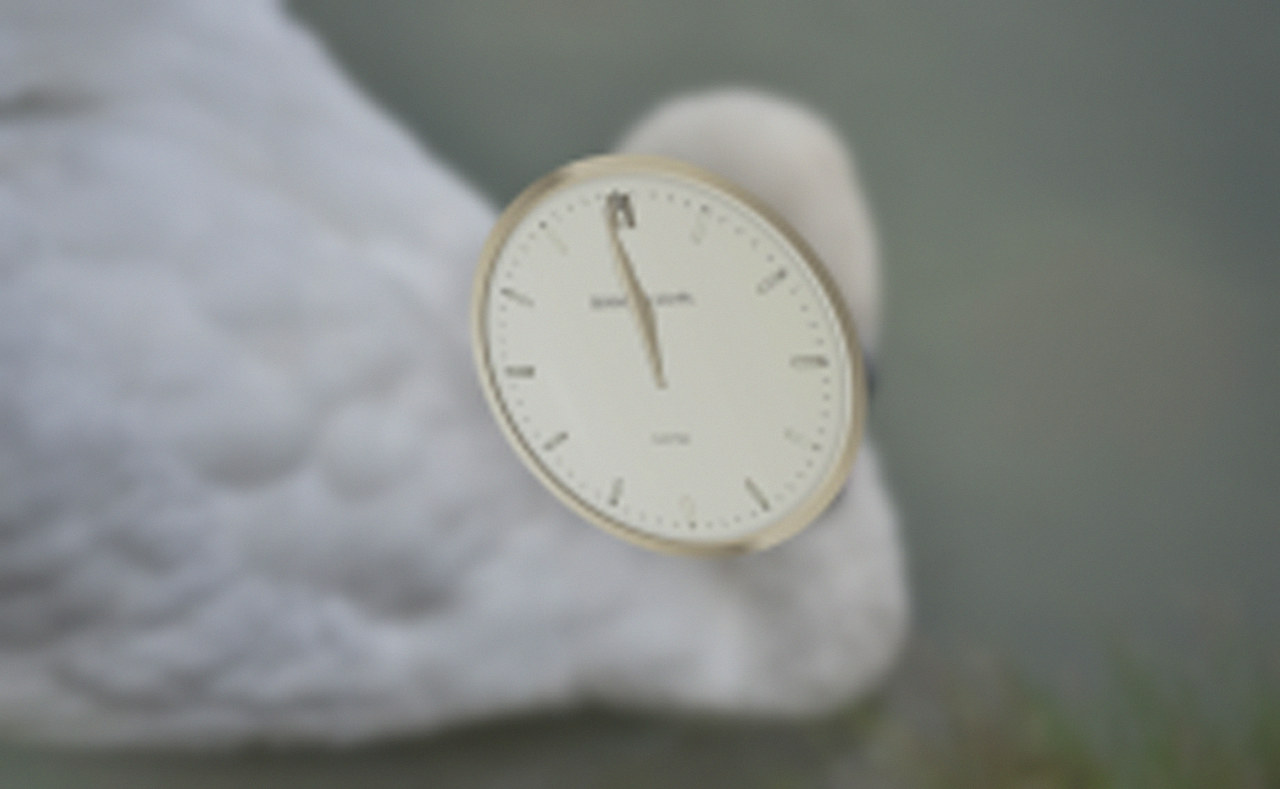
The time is **11:59**
